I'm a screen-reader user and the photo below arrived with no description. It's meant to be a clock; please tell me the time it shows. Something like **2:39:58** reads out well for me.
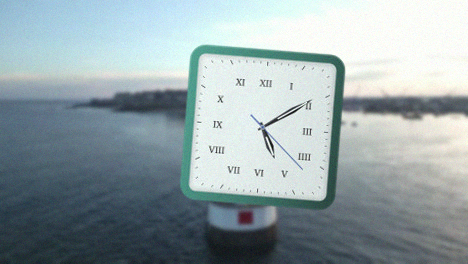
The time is **5:09:22**
